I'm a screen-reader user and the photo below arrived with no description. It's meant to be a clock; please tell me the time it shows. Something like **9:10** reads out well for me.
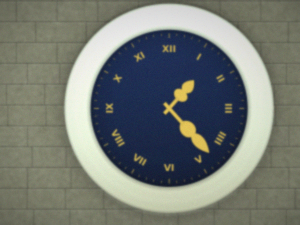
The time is **1:23**
